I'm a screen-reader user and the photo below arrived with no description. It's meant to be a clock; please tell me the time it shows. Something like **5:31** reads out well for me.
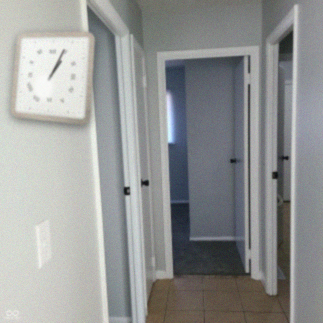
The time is **1:04**
